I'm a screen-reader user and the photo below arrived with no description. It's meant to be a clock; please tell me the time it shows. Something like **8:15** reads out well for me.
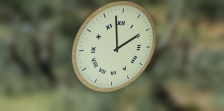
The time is **1:58**
